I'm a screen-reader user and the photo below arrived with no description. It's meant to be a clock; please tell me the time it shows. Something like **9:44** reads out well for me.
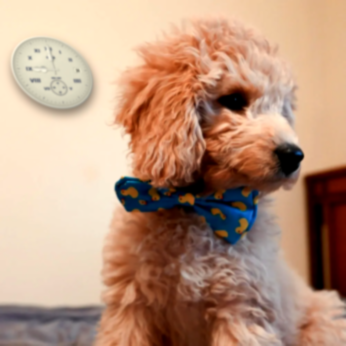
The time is **9:00**
